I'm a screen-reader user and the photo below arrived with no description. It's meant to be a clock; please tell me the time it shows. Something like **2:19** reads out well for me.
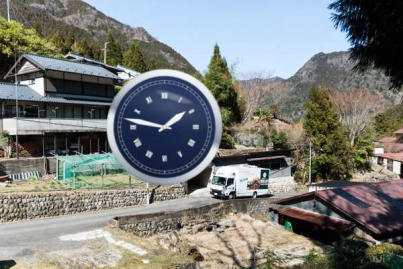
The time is **1:47**
